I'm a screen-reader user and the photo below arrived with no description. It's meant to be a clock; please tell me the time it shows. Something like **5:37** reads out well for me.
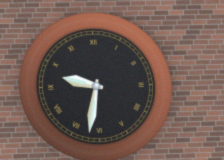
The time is **9:32**
